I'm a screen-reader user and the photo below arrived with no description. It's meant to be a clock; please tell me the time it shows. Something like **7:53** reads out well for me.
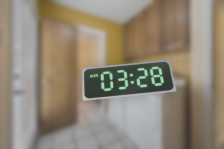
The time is **3:28**
